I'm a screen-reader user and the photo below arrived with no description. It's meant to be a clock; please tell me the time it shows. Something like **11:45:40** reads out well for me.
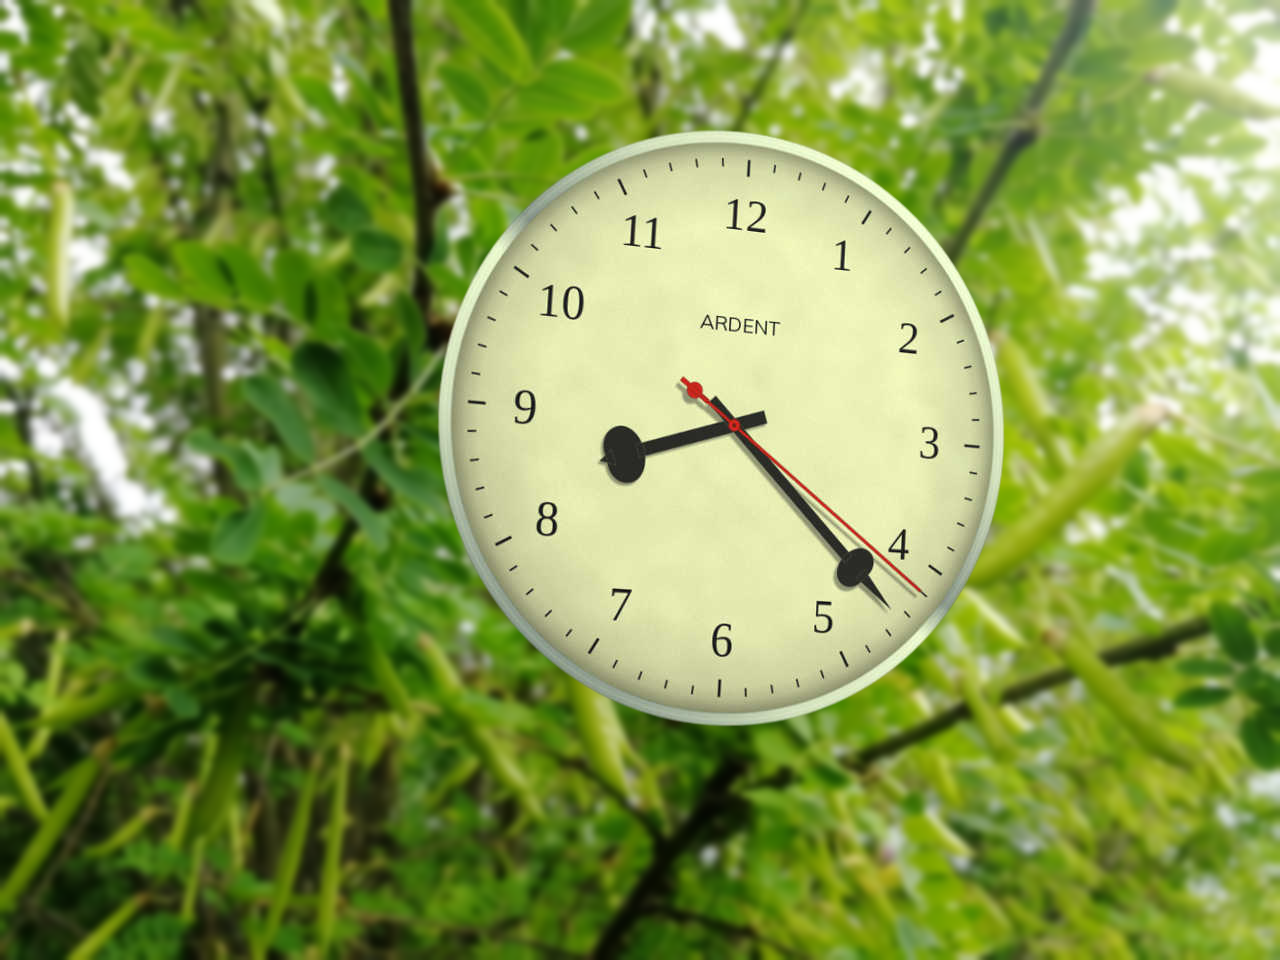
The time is **8:22:21**
